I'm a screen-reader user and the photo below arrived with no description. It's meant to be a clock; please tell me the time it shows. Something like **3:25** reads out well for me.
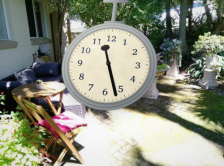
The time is **11:27**
